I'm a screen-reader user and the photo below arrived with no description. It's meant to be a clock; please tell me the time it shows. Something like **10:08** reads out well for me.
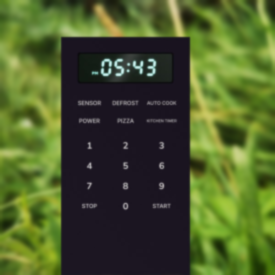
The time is **5:43**
